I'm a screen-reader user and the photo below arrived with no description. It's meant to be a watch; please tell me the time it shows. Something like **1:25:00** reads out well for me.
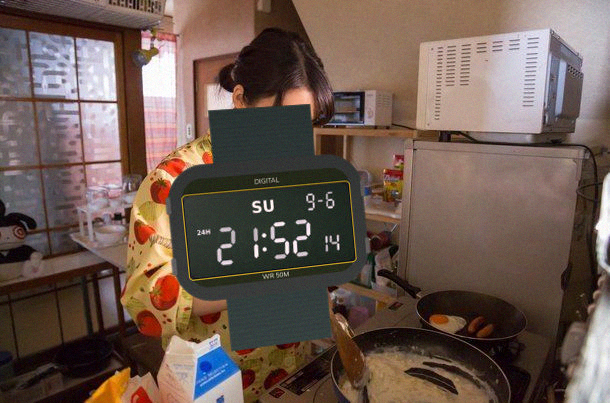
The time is **21:52:14**
